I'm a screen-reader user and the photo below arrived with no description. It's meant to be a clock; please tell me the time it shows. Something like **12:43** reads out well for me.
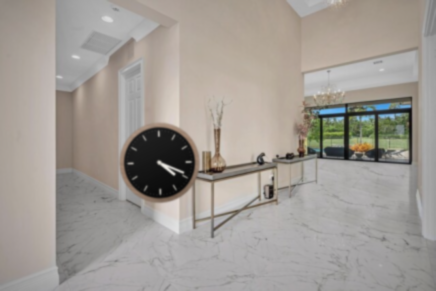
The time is **4:19**
